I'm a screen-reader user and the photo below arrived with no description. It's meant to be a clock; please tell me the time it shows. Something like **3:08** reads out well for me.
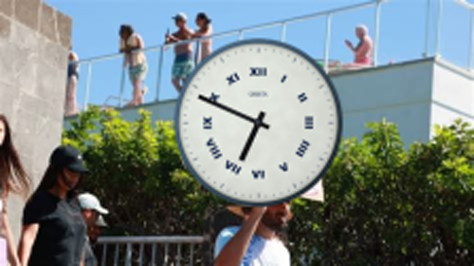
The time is **6:49**
